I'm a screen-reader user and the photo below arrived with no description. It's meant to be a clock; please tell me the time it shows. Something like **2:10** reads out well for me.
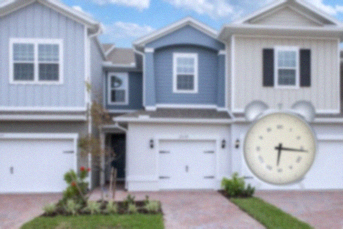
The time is **6:16**
